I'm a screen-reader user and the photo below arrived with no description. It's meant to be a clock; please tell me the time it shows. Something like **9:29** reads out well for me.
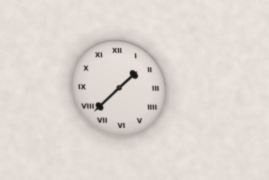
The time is **1:38**
